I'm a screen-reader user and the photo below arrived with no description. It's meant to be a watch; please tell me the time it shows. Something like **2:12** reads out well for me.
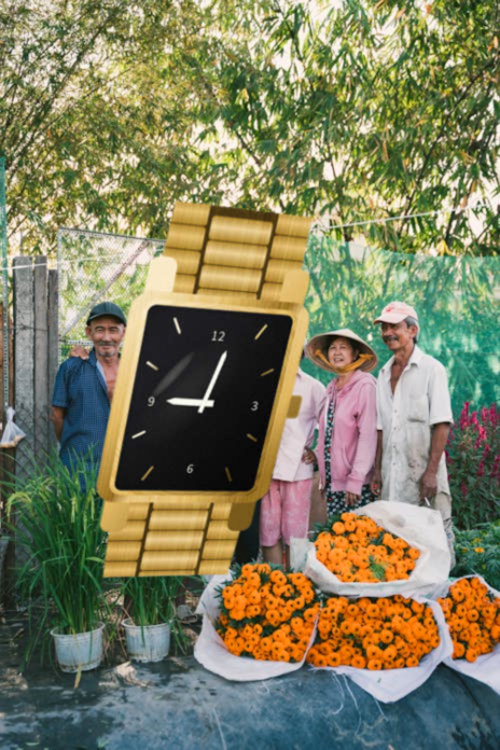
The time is **9:02**
